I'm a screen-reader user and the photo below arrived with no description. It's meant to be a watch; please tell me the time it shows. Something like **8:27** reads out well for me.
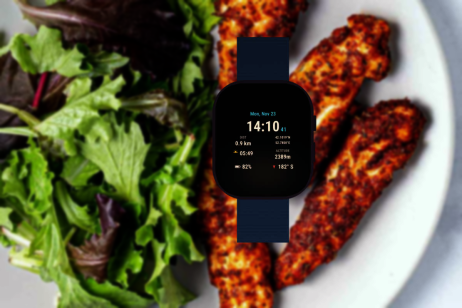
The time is **14:10**
